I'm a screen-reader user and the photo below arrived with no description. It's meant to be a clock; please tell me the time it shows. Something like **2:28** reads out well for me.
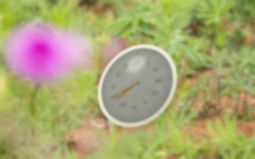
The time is **7:41**
